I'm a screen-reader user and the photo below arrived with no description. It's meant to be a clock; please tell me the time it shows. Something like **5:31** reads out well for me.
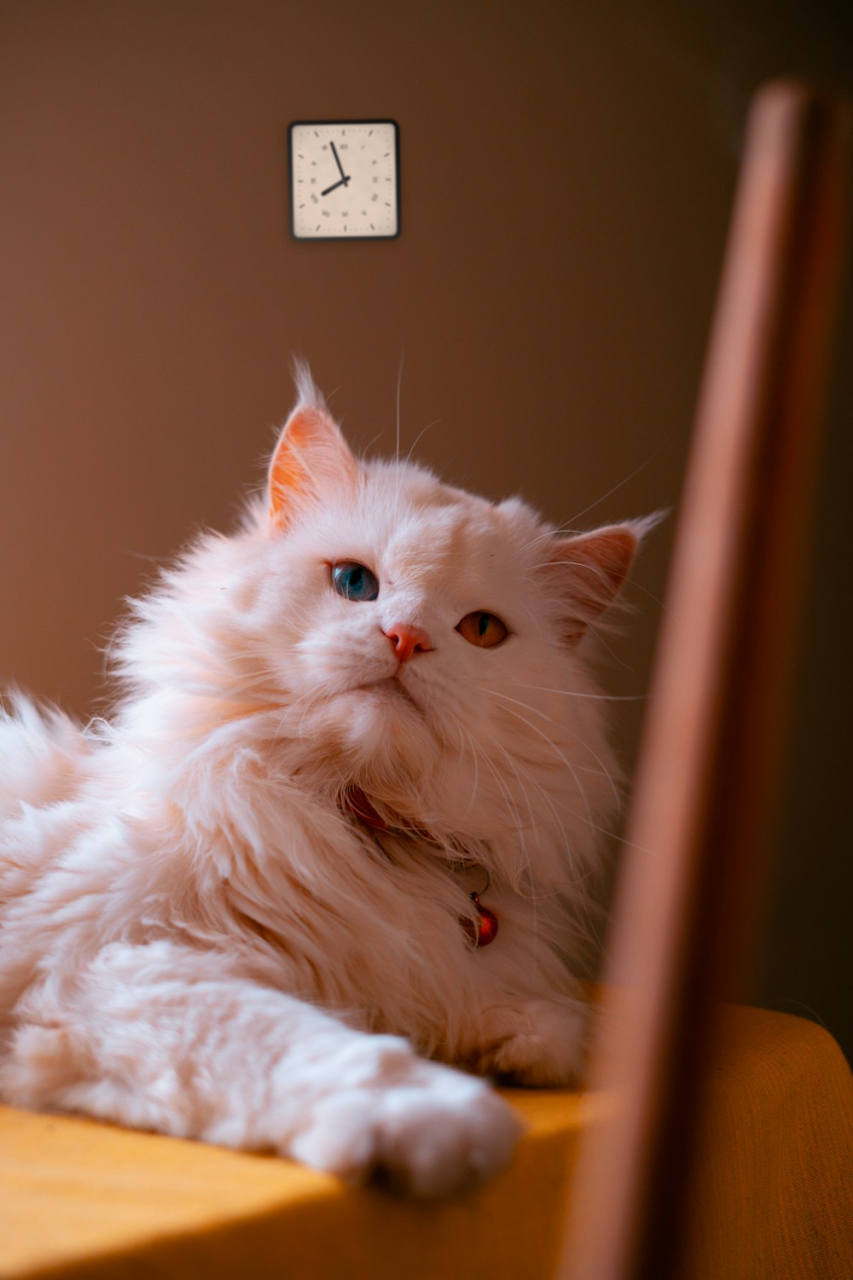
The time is **7:57**
